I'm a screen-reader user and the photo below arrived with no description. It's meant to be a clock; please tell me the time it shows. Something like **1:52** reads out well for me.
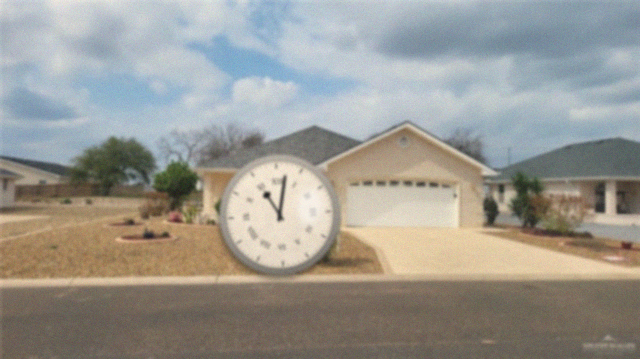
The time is **11:02**
